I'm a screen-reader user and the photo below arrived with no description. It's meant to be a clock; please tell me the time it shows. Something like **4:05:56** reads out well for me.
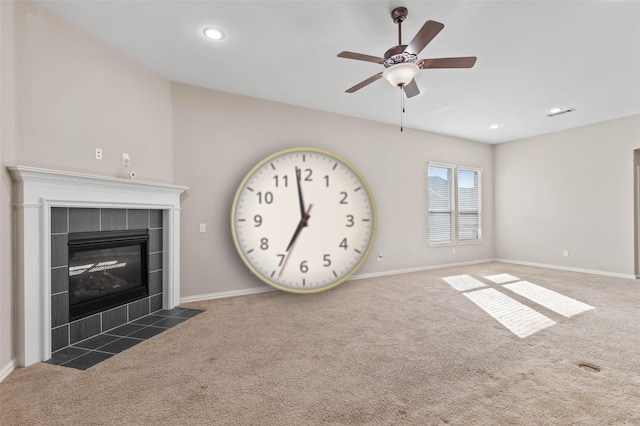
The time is **6:58:34**
